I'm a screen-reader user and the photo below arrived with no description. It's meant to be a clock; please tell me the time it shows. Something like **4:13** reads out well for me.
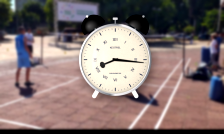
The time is **8:16**
